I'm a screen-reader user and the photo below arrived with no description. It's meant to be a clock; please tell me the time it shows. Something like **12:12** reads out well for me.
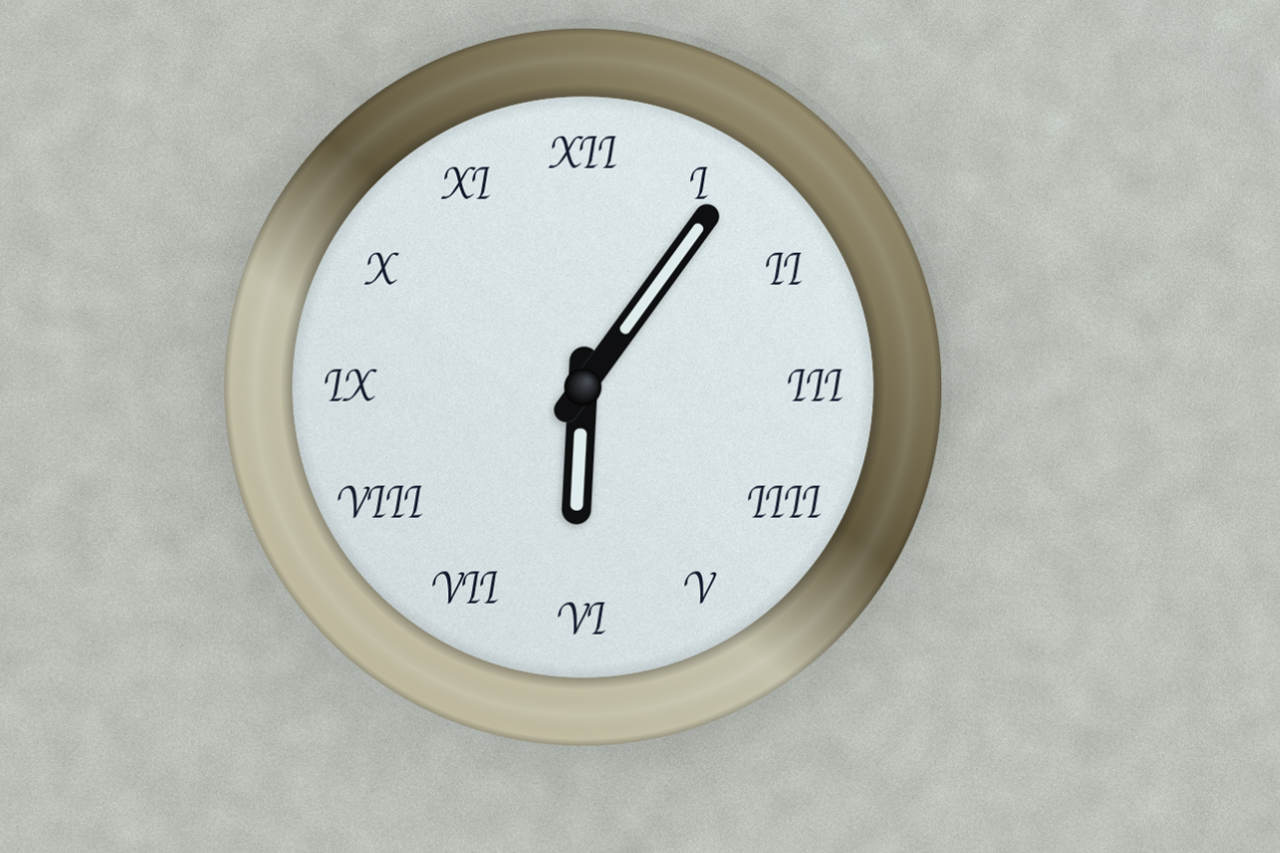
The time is **6:06**
